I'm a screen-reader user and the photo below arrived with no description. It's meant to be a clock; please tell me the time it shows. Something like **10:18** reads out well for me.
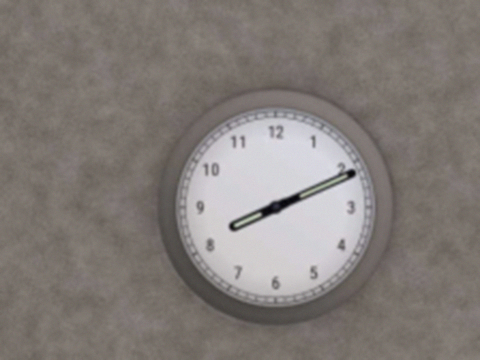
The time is **8:11**
